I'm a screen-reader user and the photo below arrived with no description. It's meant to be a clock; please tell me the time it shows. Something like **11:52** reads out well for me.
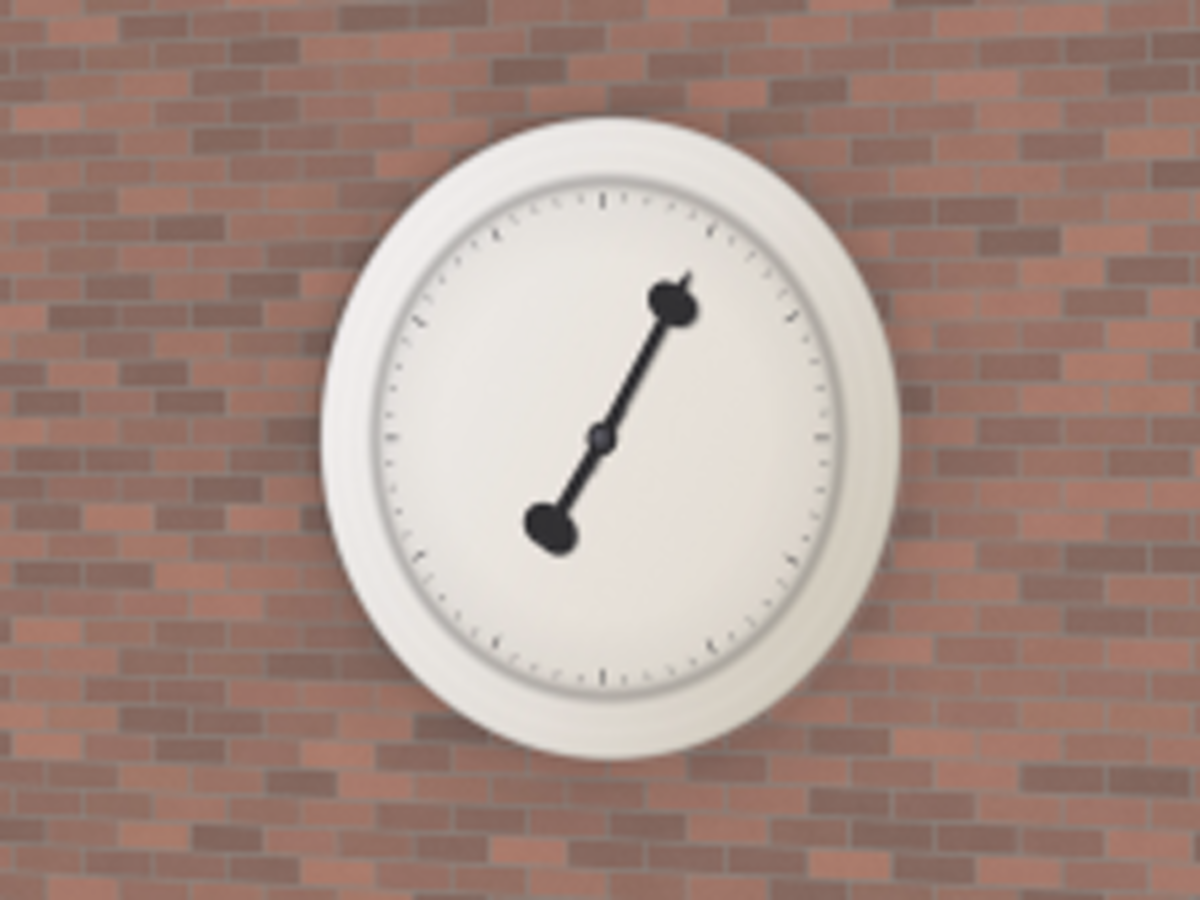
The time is **7:05**
